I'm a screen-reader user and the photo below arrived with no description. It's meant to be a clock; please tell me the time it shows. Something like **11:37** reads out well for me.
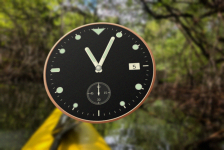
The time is **11:04**
